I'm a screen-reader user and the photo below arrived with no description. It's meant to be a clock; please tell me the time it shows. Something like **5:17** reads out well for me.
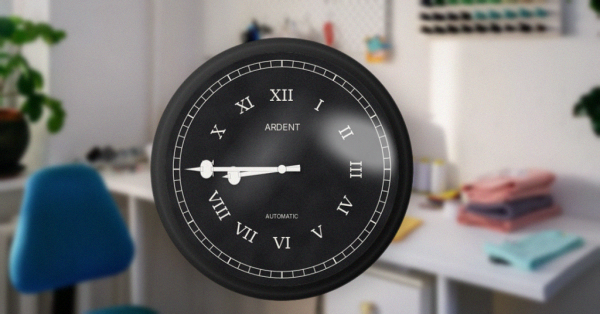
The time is **8:45**
